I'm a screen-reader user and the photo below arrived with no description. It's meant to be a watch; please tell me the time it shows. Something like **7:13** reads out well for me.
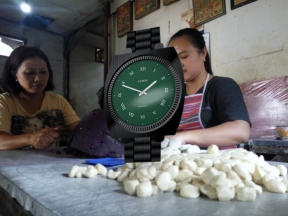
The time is **1:49**
